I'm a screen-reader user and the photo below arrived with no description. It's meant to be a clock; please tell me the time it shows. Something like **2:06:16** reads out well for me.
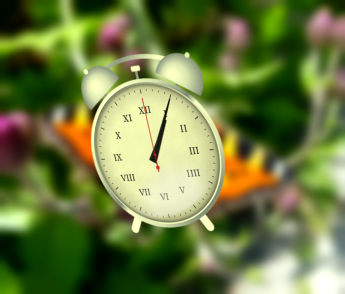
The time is **1:05:00**
